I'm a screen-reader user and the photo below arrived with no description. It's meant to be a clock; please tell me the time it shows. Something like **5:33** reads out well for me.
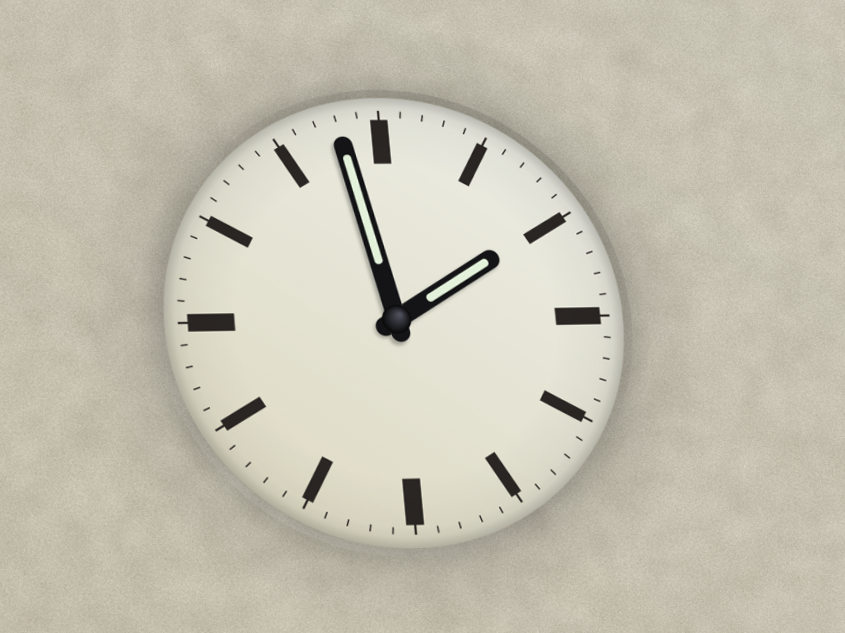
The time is **1:58**
